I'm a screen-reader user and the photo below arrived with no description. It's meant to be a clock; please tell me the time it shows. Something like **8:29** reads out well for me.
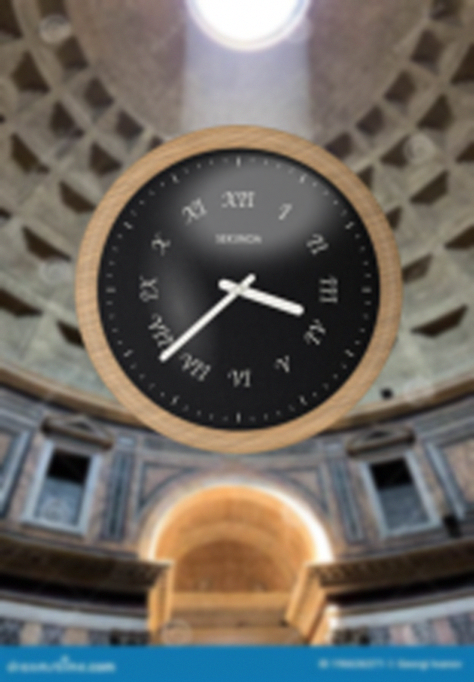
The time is **3:38**
